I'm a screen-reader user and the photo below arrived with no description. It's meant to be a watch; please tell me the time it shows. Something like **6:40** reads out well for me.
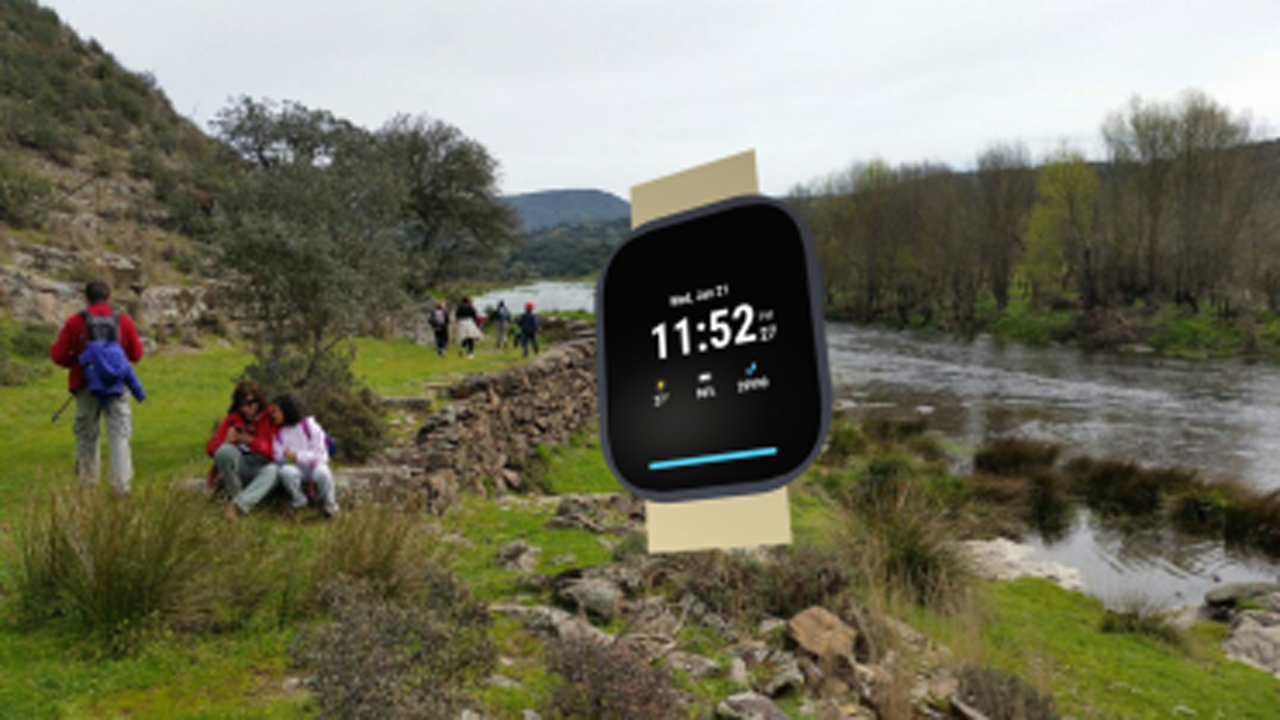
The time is **11:52**
